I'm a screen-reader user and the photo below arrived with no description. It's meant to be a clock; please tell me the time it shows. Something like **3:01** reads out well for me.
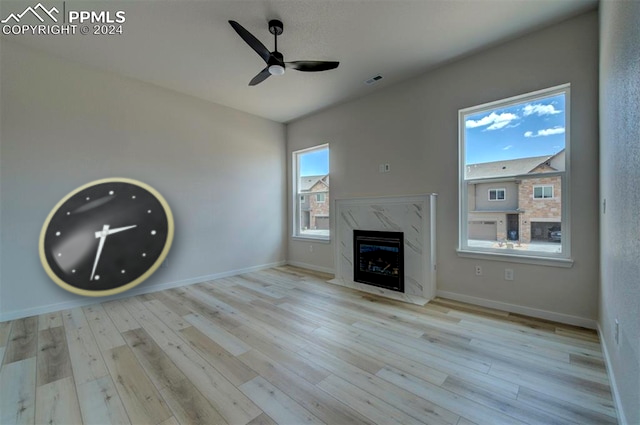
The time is **2:31**
